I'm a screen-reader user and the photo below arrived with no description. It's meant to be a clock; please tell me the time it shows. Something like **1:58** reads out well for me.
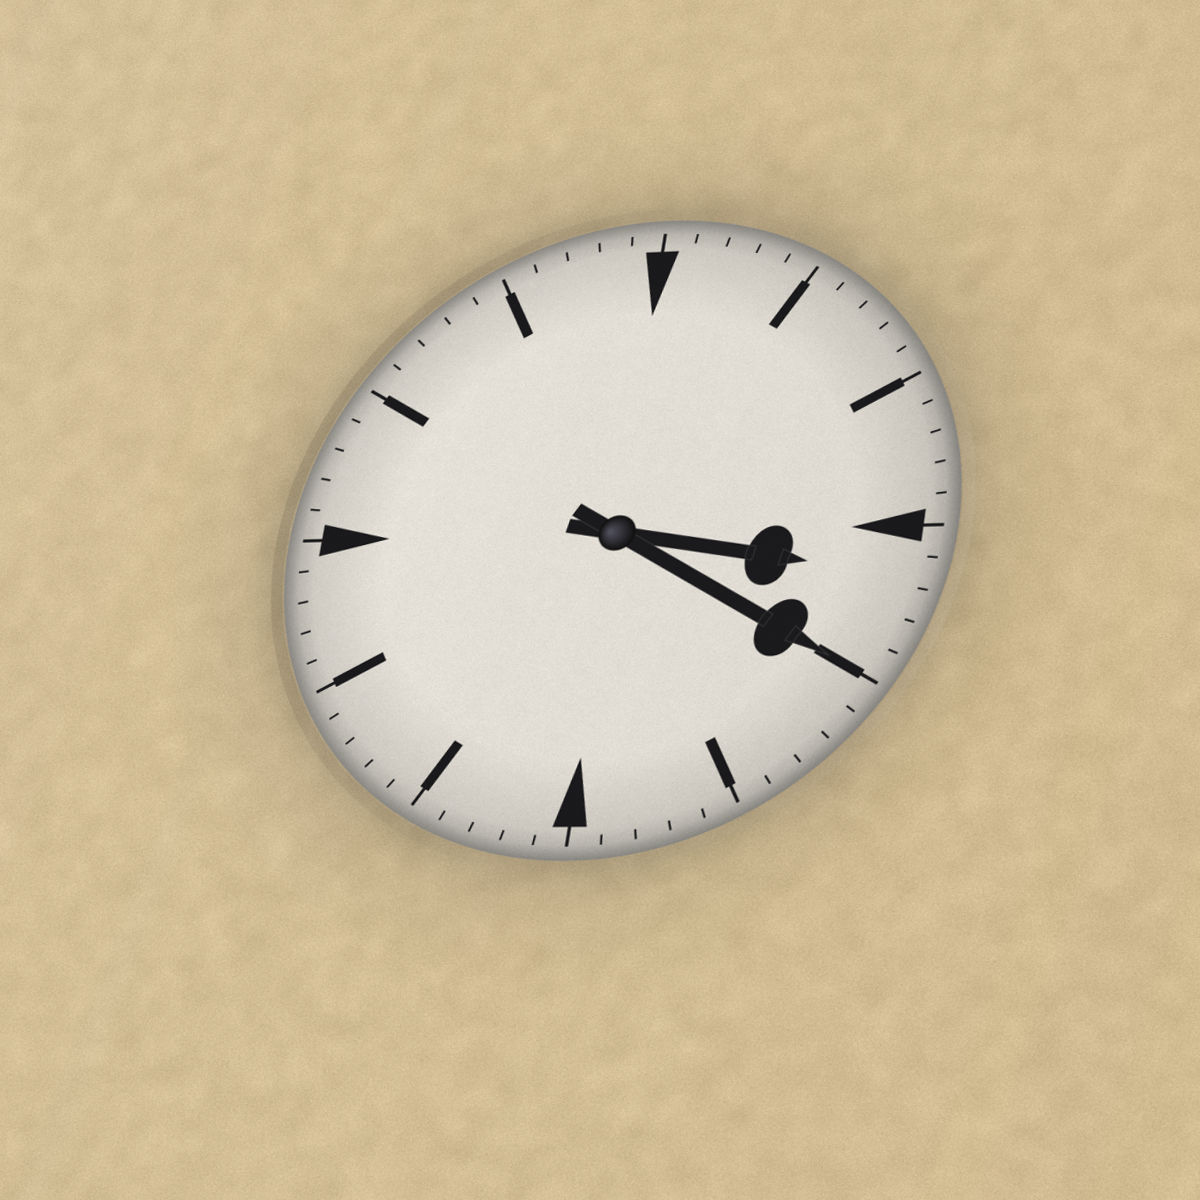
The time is **3:20**
